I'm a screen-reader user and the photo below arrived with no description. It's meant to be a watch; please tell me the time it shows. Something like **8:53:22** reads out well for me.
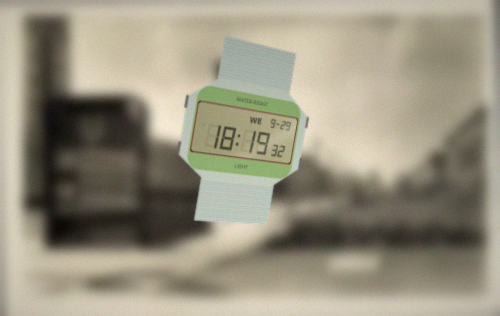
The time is **18:19:32**
